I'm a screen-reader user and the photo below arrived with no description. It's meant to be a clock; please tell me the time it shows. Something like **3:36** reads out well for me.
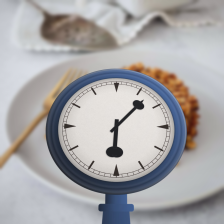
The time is **6:07**
